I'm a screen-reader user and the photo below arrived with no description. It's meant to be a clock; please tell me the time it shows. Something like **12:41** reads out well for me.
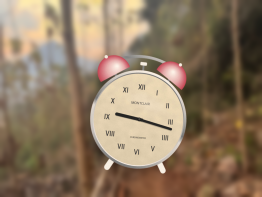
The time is **9:17**
